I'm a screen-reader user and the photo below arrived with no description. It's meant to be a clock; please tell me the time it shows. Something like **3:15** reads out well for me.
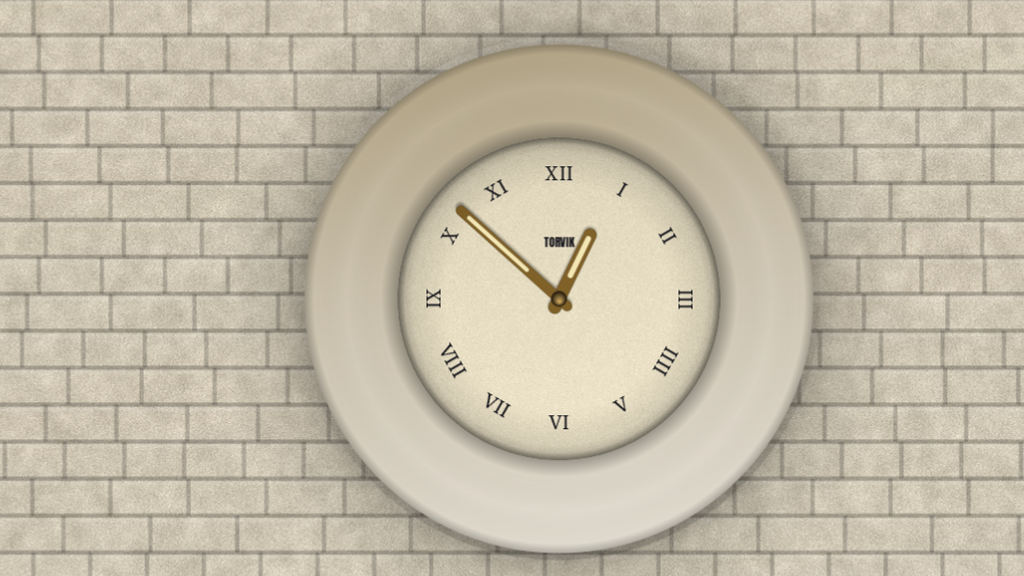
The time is **12:52**
